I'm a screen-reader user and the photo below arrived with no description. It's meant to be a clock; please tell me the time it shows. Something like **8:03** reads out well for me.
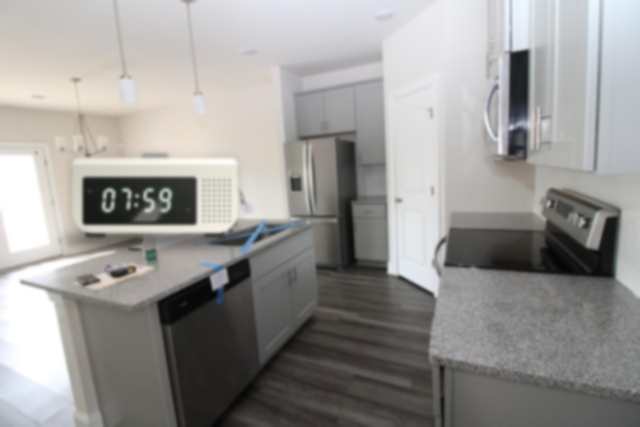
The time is **7:59**
